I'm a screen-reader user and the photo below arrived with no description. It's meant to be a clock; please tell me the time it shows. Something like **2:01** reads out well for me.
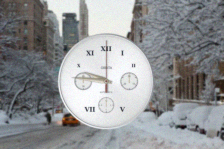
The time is **9:46**
